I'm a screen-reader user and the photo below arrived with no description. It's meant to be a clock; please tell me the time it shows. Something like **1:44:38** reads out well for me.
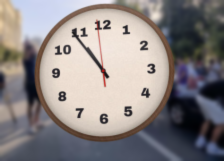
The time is **10:53:59**
